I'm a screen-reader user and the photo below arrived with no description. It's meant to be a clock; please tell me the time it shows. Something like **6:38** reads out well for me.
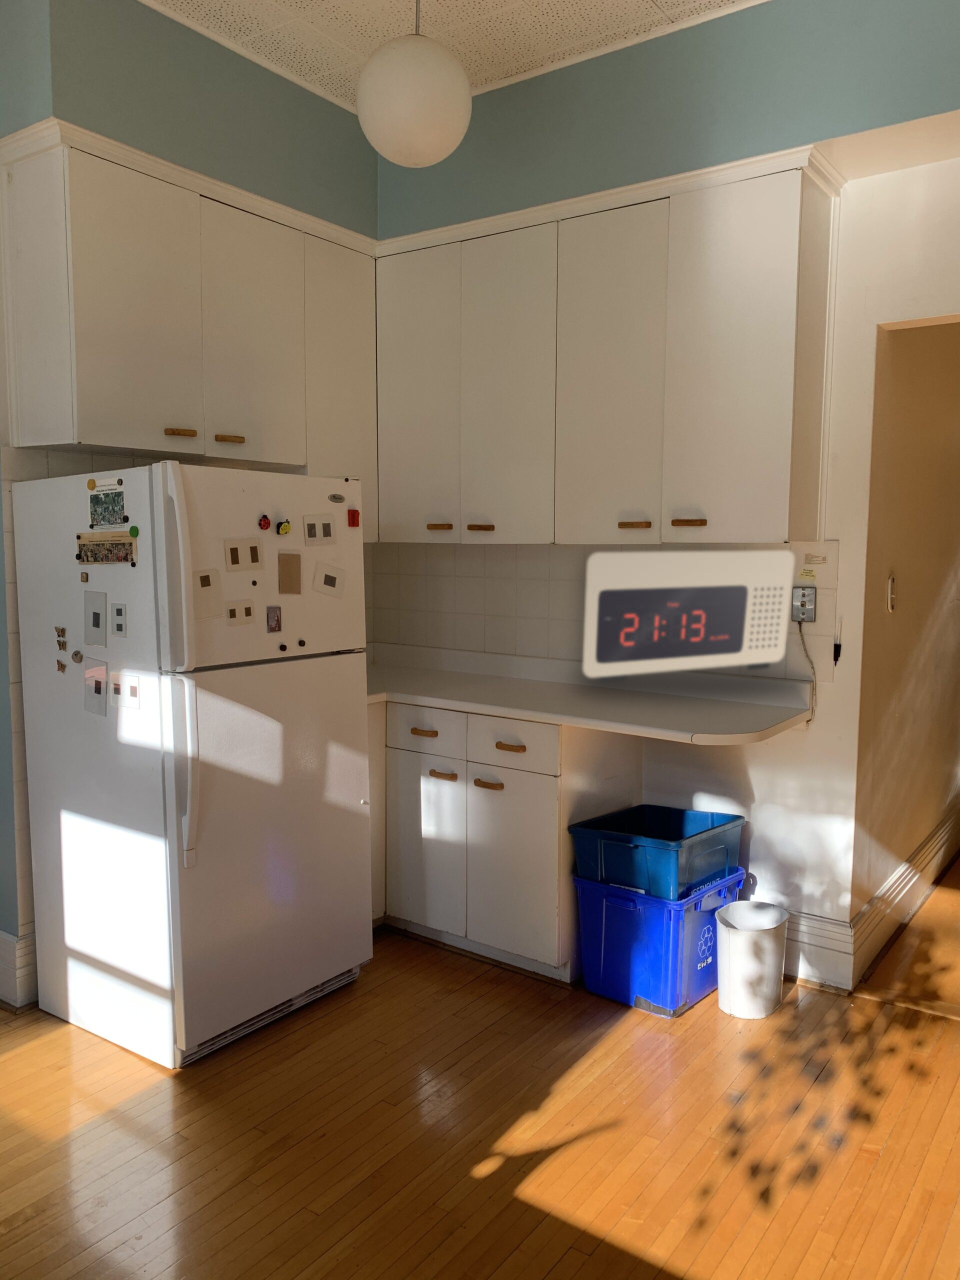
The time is **21:13**
